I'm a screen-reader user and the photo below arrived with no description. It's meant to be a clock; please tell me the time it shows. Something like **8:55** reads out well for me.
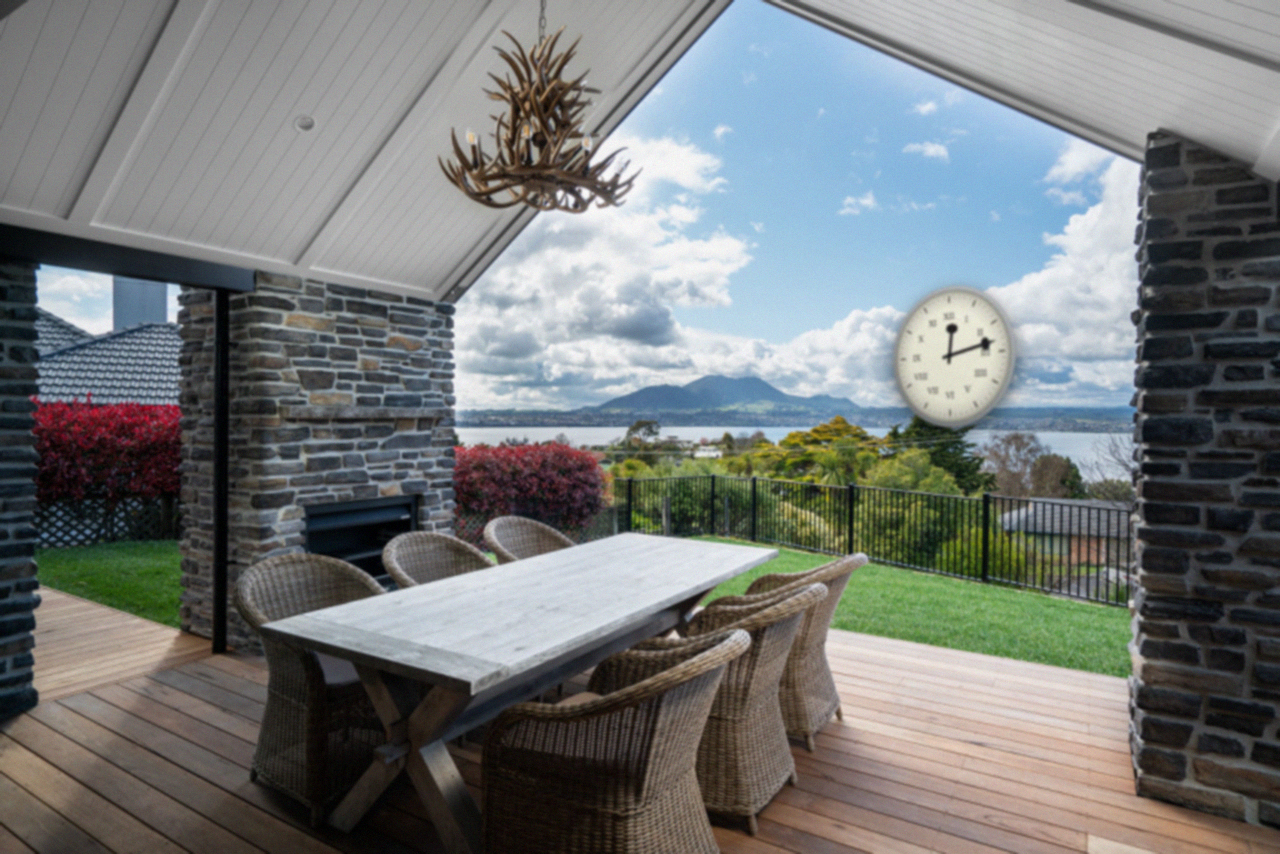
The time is **12:13**
